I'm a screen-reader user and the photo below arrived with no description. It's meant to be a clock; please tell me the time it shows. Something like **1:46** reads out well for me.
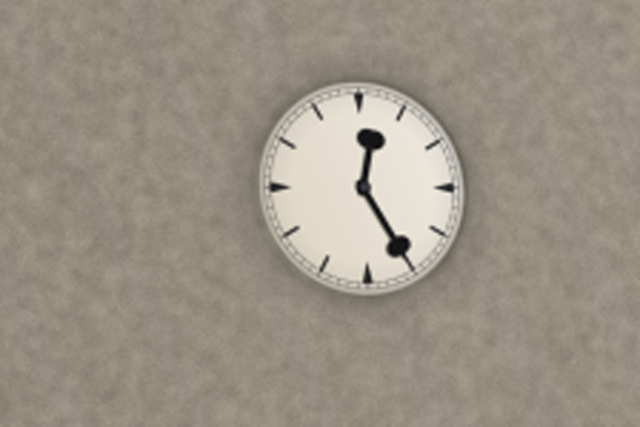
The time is **12:25**
